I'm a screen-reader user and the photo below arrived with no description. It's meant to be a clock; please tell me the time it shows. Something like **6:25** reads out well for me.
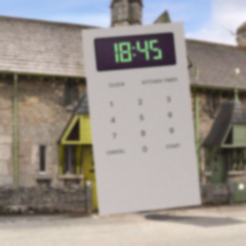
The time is **18:45**
